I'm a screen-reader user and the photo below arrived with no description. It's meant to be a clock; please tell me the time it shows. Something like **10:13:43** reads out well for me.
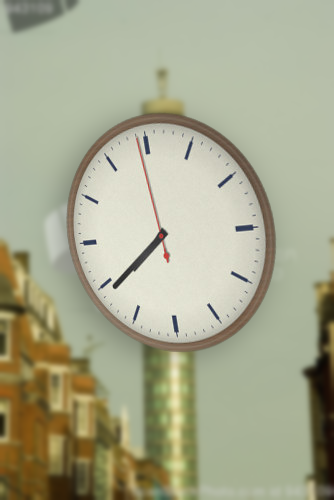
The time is **7:38:59**
